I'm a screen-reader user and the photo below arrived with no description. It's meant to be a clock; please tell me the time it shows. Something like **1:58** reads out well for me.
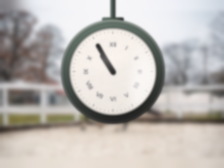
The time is **10:55**
